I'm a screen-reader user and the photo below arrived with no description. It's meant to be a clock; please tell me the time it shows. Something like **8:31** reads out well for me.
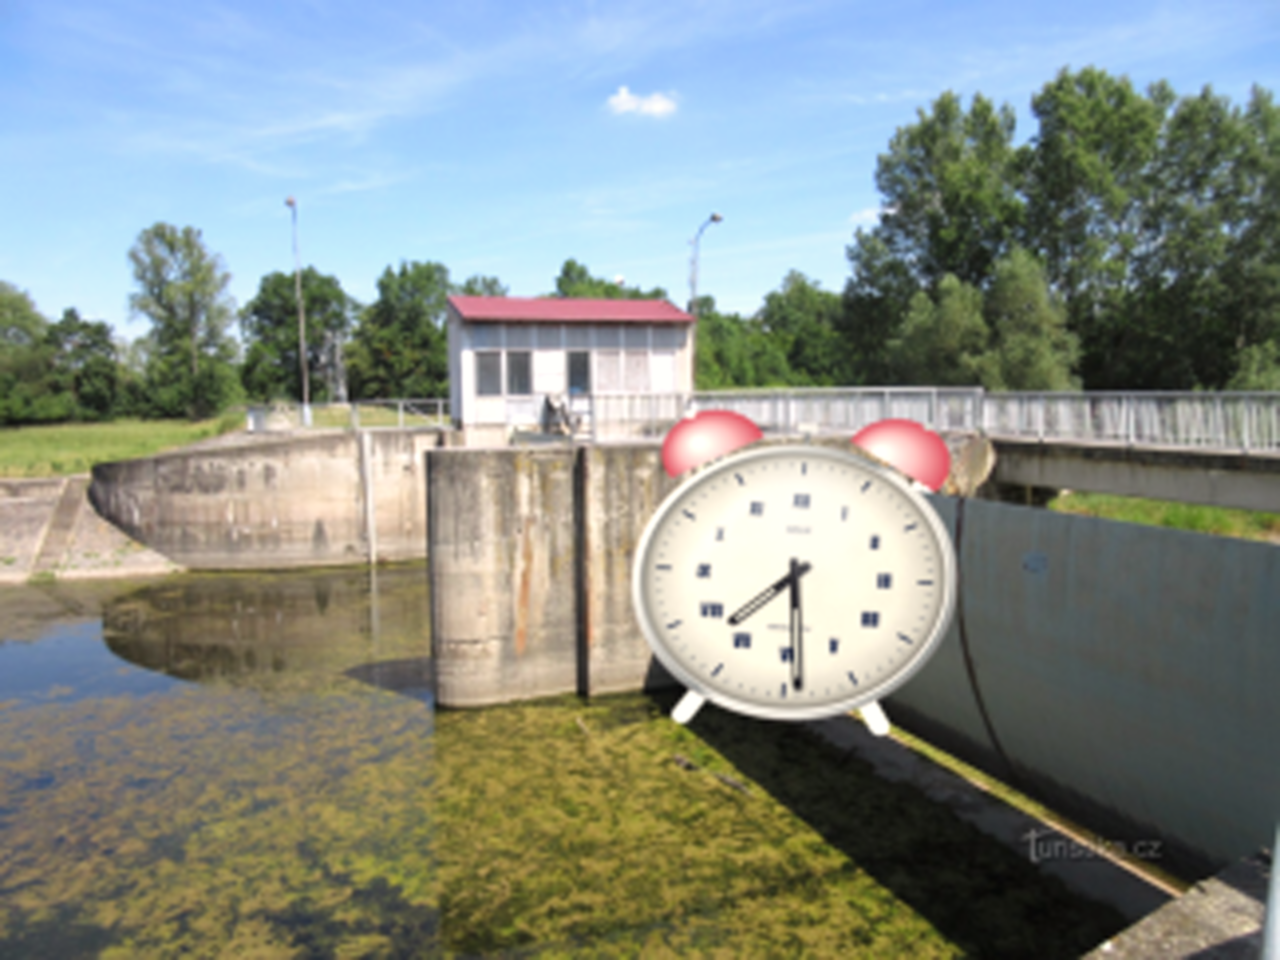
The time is **7:29**
